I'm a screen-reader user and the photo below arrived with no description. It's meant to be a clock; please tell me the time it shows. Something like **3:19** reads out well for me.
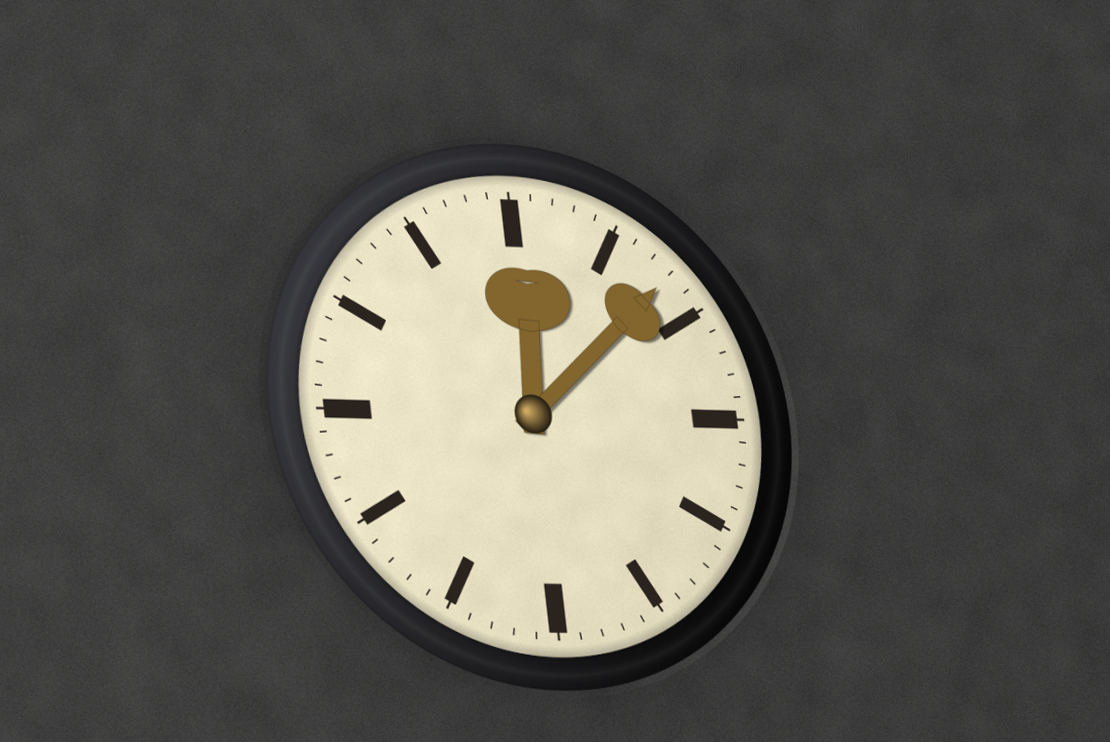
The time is **12:08**
